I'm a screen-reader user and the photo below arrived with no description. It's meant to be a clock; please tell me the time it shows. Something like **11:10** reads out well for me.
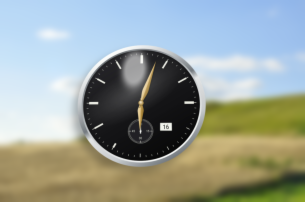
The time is **6:03**
